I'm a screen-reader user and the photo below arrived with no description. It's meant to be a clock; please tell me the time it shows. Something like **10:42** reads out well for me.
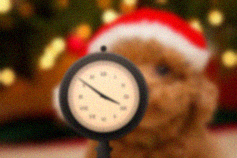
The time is **3:51**
